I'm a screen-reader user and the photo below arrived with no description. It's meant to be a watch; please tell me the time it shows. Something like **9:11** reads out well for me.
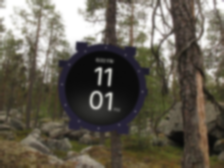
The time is **11:01**
